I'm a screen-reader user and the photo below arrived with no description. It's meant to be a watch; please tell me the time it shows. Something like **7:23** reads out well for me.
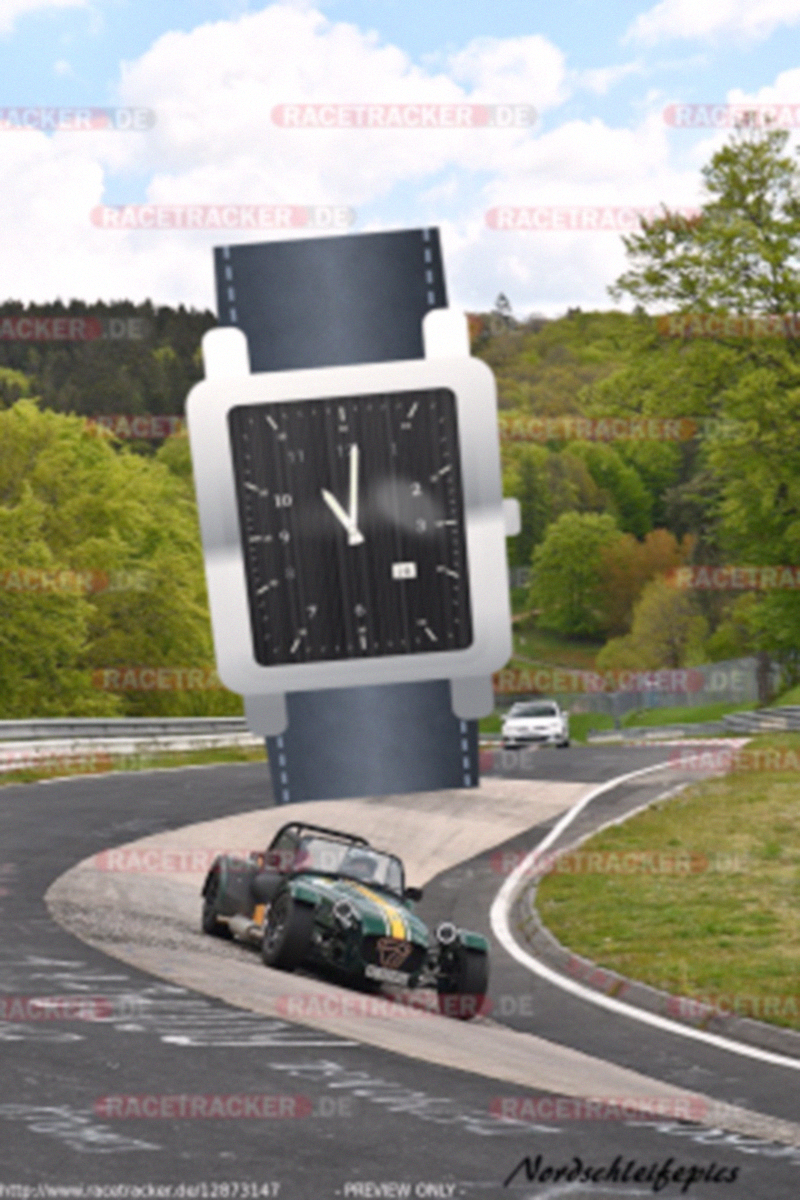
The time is **11:01**
